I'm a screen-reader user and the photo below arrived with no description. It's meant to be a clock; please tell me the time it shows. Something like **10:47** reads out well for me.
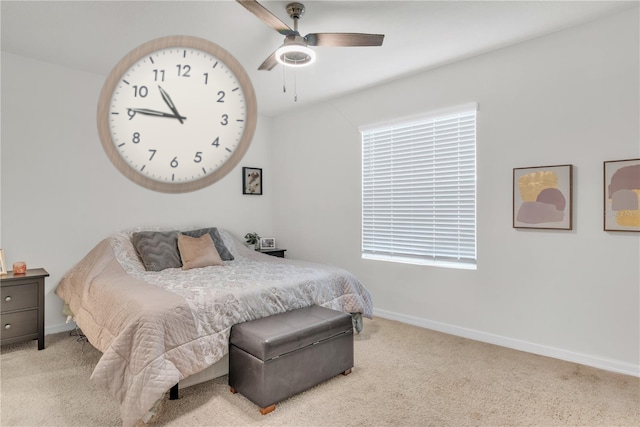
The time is **10:46**
